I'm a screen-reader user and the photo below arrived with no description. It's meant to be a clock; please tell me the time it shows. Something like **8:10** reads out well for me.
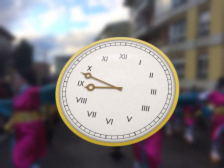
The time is **8:48**
